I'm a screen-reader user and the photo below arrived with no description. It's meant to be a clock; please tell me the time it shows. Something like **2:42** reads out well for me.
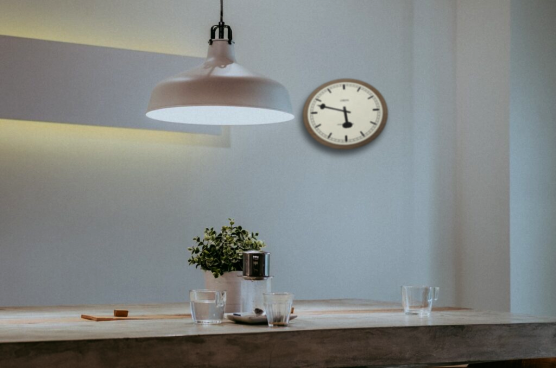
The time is **5:48**
